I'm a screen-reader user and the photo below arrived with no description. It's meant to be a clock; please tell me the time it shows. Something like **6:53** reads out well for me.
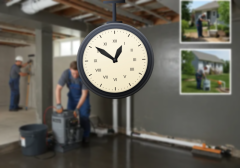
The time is **12:51**
